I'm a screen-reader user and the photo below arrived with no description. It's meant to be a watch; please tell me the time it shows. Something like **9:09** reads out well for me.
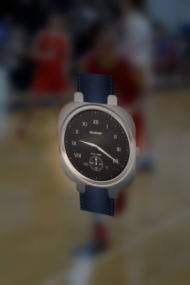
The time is **9:20**
